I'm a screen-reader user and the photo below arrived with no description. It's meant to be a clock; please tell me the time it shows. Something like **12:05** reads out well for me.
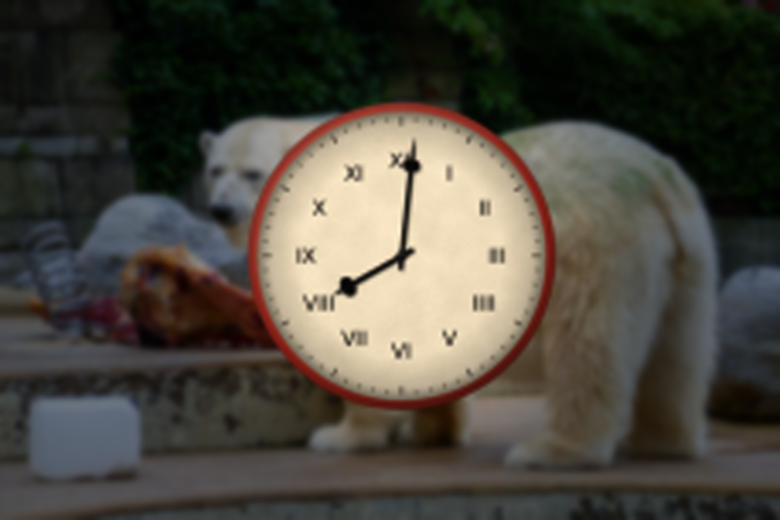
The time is **8:01**
